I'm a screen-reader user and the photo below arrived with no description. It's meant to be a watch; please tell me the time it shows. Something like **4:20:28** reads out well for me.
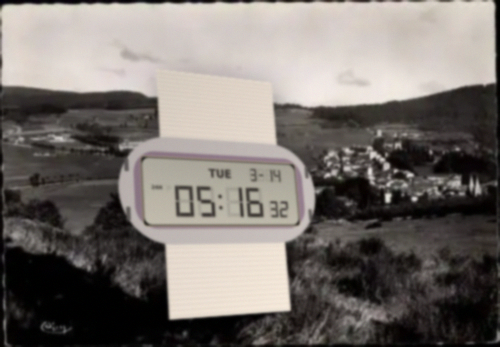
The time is **5:16:32**
